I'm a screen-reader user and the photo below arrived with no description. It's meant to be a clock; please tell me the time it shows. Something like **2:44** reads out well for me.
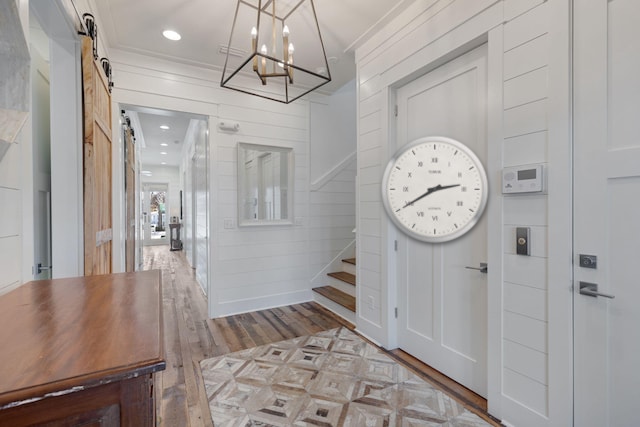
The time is **2:40**
